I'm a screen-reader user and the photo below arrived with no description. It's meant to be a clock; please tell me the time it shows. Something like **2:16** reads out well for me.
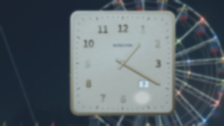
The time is **1:20**
